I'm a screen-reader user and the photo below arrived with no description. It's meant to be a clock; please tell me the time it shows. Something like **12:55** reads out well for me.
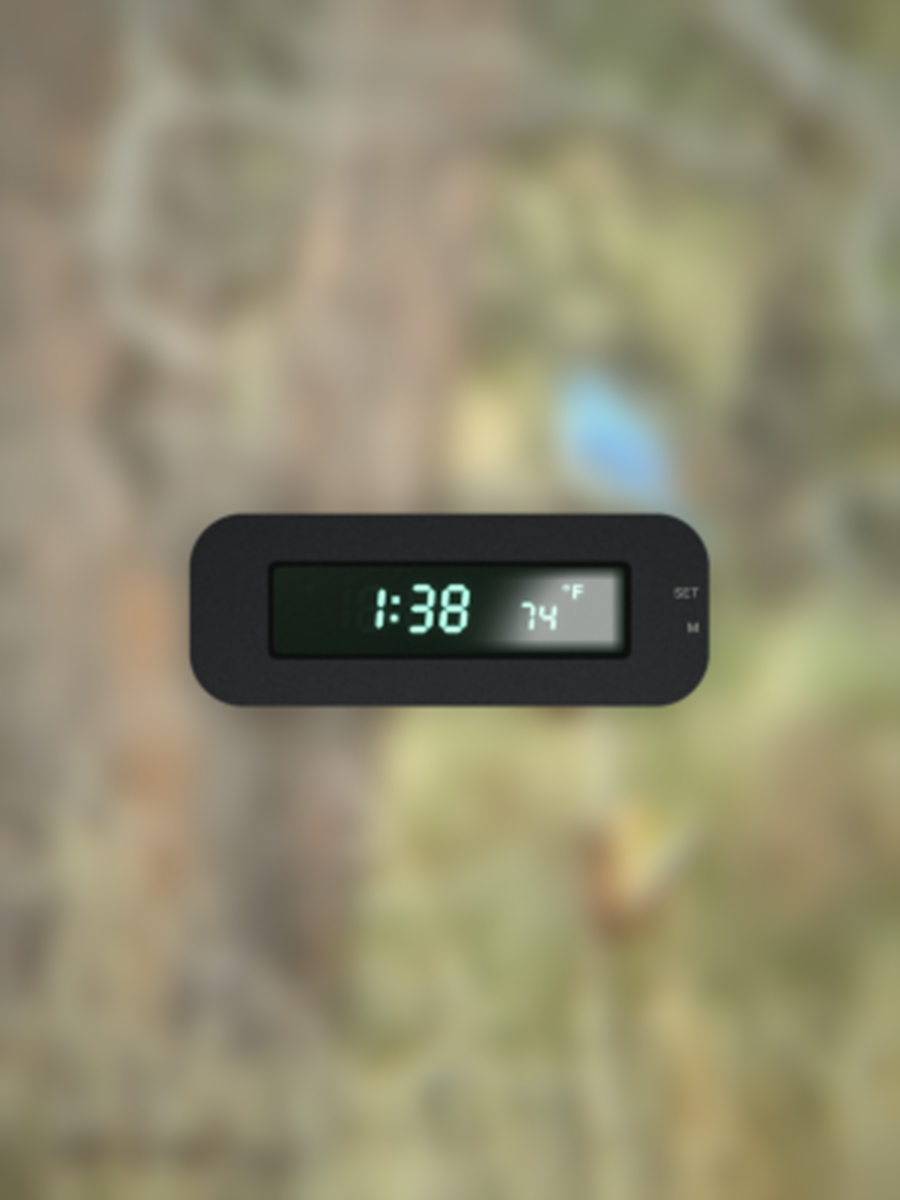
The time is **1:38**
